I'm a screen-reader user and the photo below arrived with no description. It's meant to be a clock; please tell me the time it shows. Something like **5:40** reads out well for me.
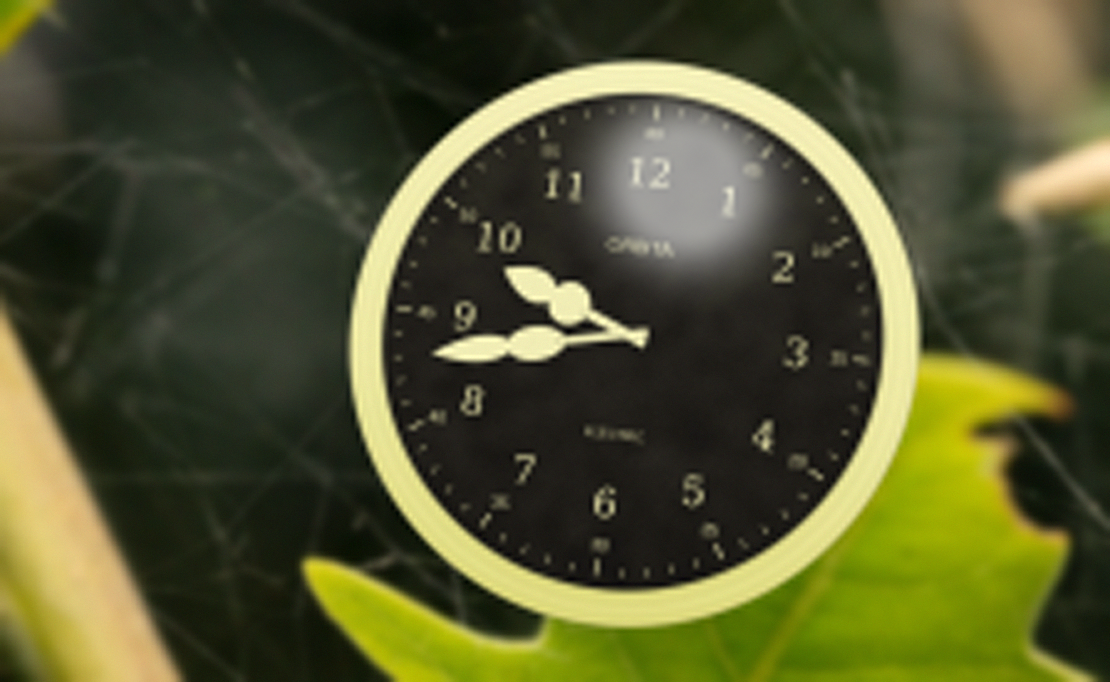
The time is **9:43**
